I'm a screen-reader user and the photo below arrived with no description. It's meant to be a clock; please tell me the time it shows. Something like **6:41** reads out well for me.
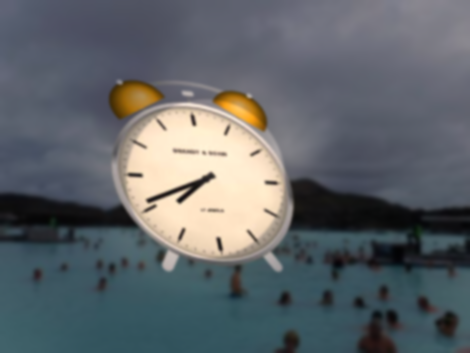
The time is **7:41**
